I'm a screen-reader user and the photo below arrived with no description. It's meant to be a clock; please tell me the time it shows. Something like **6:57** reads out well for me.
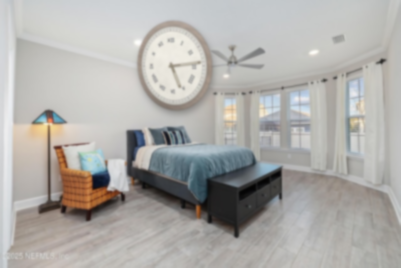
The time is **5:14**
